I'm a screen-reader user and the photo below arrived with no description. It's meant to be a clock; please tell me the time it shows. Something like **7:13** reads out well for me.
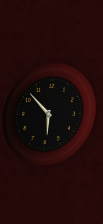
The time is **5:52**
